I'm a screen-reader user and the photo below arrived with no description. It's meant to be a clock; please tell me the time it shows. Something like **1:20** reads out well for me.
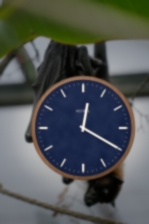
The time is **12:20**
